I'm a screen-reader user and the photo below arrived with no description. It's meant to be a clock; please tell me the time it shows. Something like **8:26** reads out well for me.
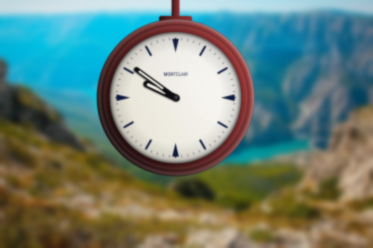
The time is **9:51**
